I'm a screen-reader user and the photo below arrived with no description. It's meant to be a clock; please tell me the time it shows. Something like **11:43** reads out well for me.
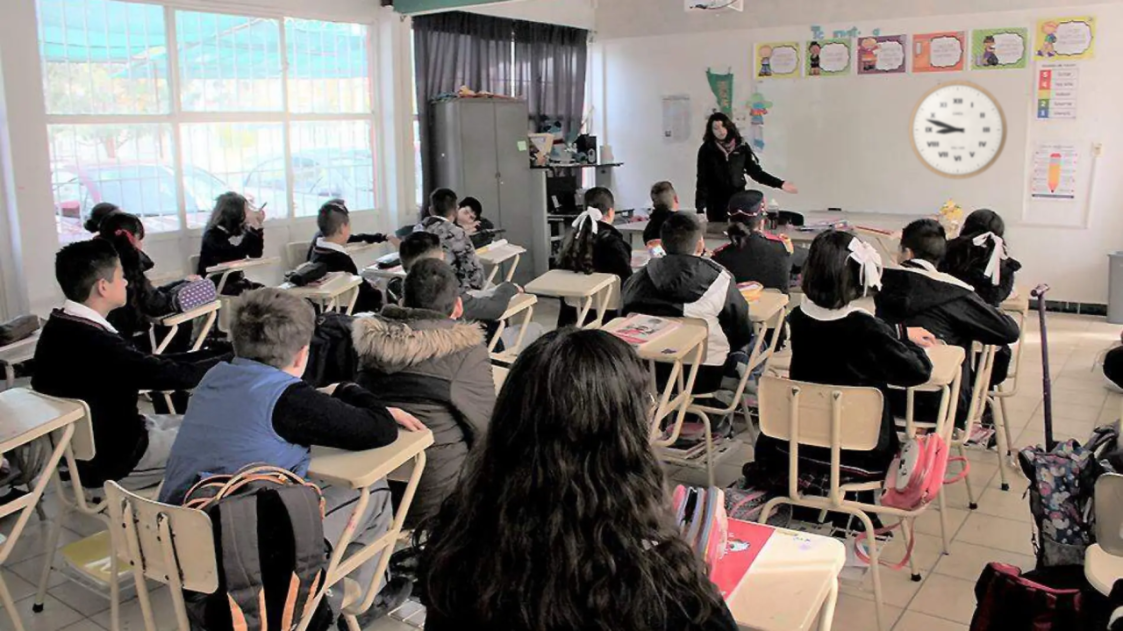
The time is **8:48**
